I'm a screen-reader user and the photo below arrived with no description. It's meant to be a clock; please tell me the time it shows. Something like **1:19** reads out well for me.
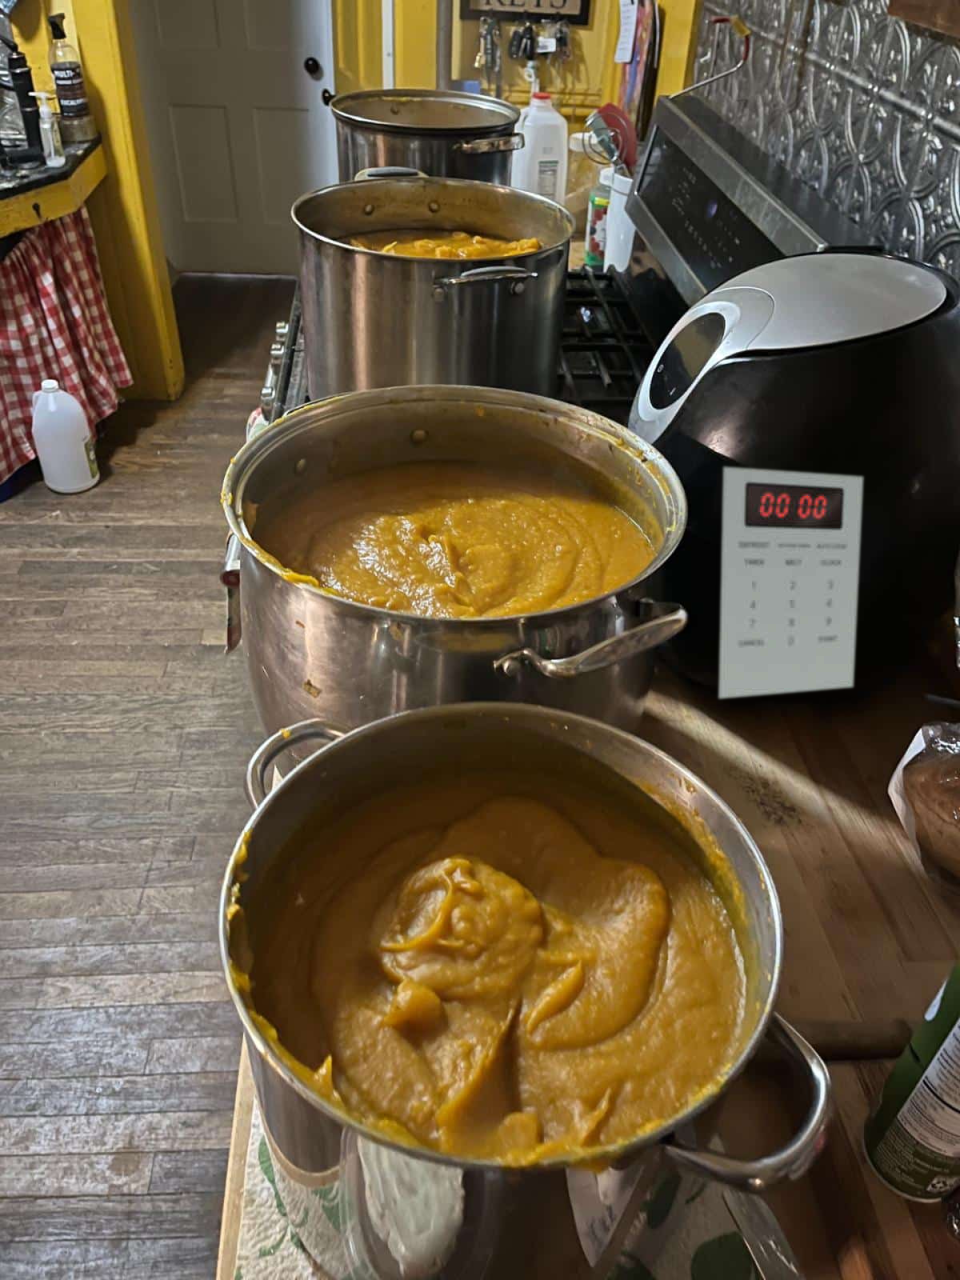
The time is **0:00**
